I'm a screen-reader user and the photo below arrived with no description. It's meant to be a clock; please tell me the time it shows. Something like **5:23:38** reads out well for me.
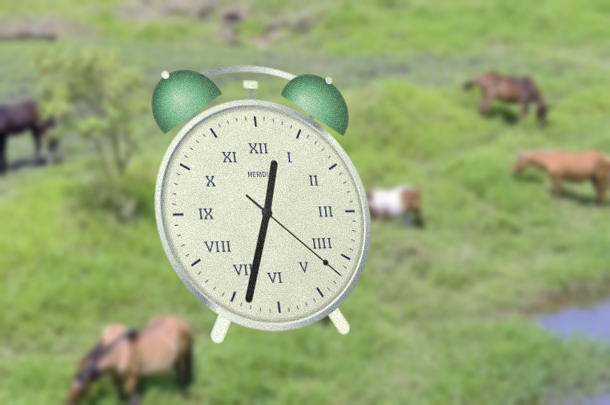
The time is **12:33:22**
